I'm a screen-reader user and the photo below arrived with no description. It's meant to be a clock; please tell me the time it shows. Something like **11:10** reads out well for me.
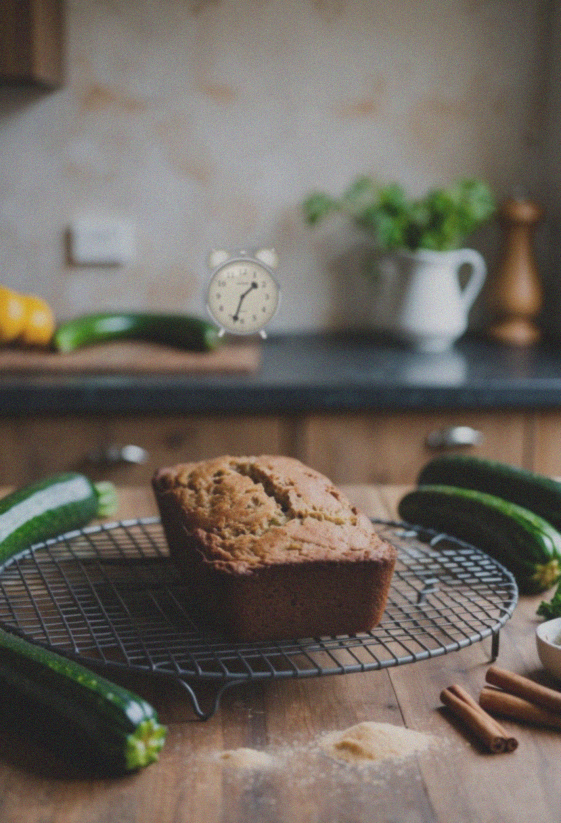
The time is **1:33**
